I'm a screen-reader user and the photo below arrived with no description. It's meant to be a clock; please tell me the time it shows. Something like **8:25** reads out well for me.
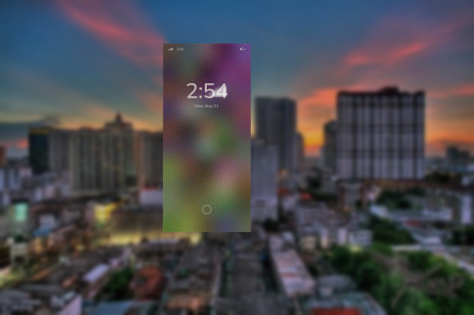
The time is **2:54**
